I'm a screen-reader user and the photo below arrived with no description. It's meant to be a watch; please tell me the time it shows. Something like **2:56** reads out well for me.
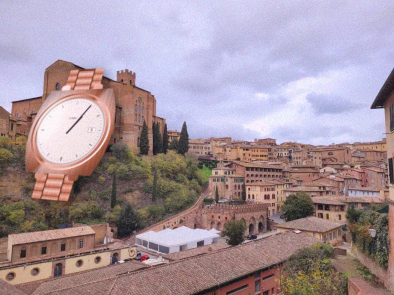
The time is **1:05**
